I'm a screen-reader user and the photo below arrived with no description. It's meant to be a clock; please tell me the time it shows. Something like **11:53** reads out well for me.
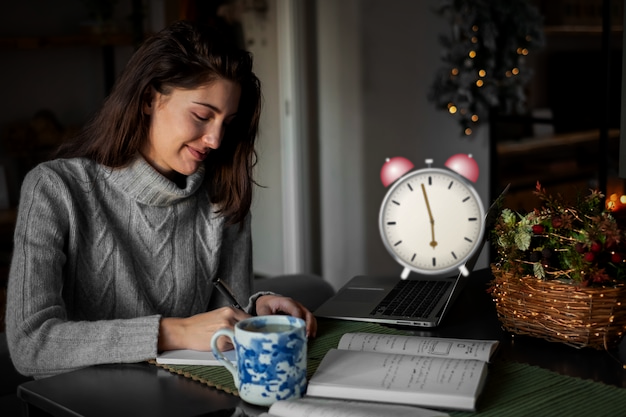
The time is **5:58**
